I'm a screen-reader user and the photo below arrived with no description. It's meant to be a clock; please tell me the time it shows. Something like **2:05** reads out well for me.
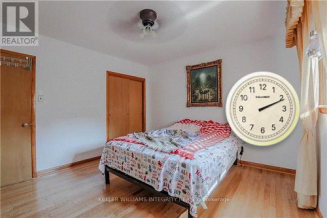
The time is **2:11**
